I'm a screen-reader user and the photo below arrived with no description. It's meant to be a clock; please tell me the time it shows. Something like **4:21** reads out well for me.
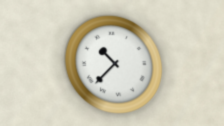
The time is **10:38**
